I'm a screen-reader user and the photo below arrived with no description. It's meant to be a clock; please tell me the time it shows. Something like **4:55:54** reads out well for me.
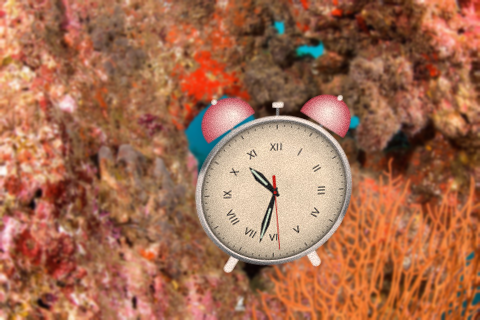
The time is **10:32:29**
